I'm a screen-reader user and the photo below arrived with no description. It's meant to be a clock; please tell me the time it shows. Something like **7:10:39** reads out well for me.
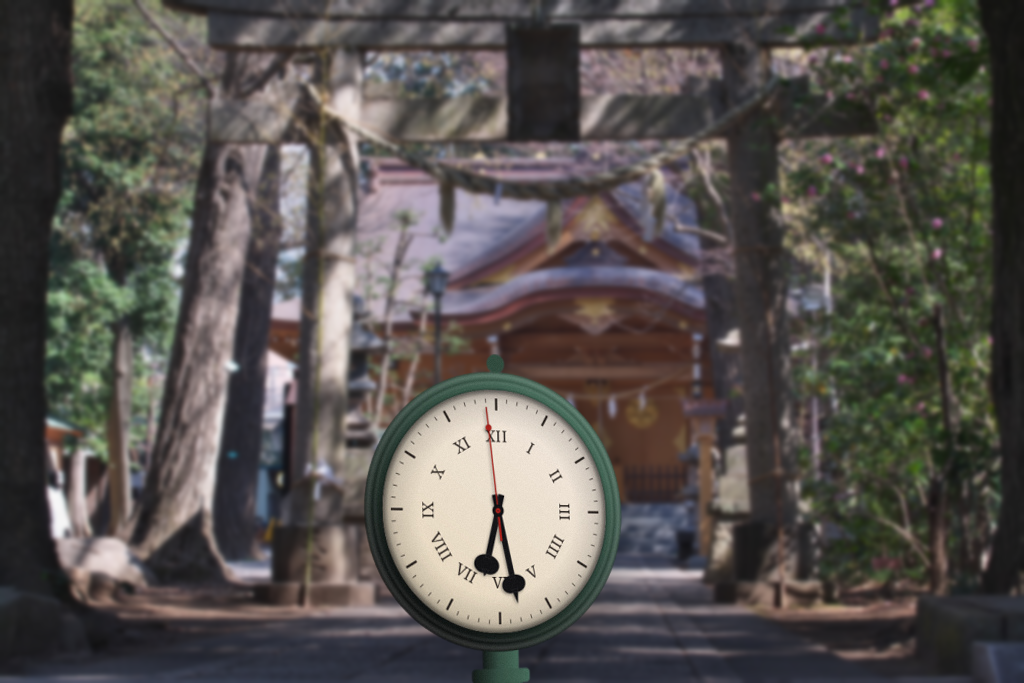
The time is **6:27:59**
